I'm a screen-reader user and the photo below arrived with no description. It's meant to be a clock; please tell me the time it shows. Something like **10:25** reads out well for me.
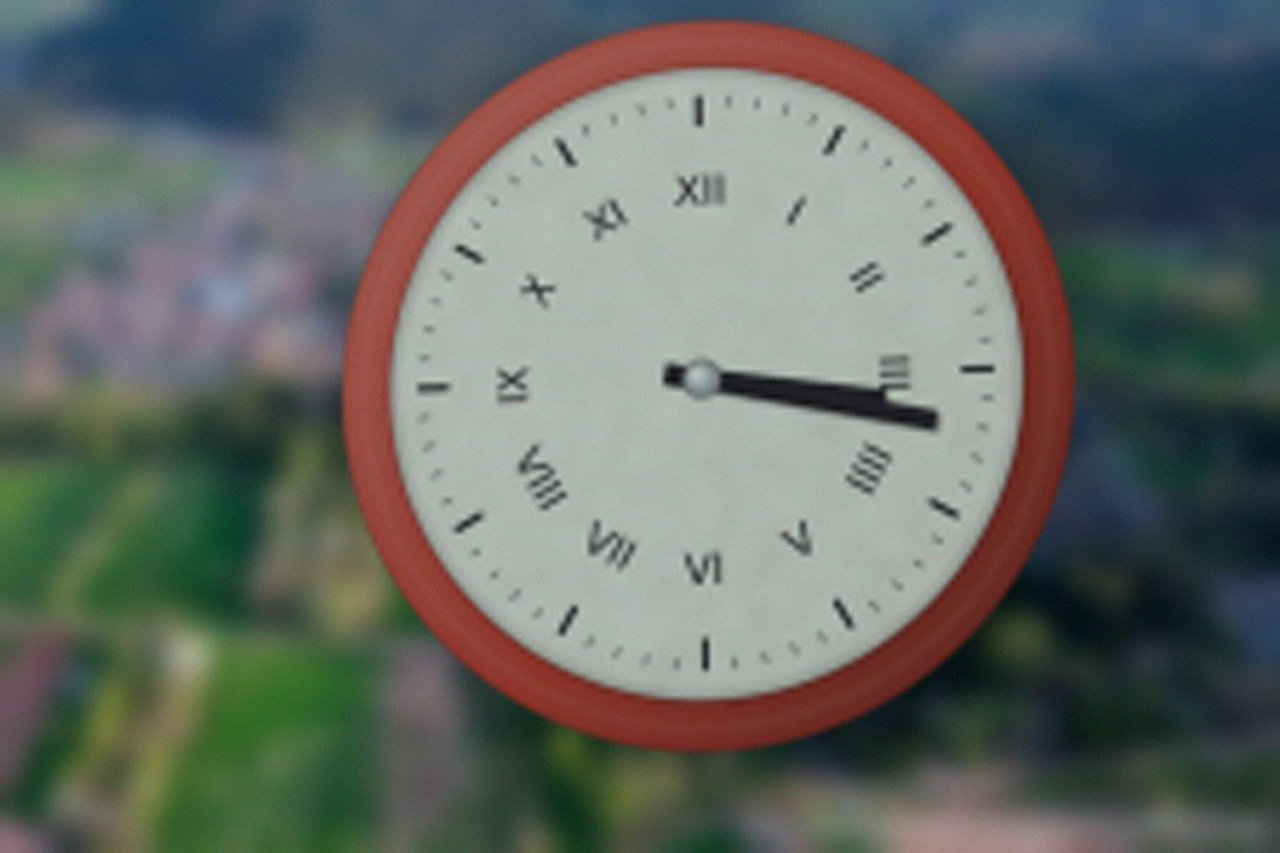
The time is **3:17**
